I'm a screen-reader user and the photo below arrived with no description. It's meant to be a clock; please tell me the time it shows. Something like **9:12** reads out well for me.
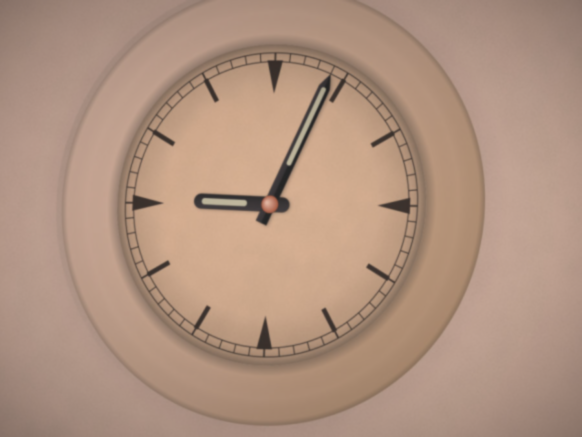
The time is **9:04**
